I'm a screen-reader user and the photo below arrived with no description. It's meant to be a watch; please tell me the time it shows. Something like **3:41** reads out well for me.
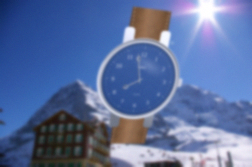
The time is **7:58**
